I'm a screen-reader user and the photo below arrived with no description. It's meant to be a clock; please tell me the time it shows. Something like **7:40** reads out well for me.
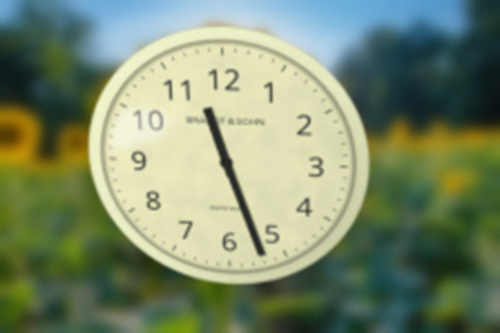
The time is **11:27**
